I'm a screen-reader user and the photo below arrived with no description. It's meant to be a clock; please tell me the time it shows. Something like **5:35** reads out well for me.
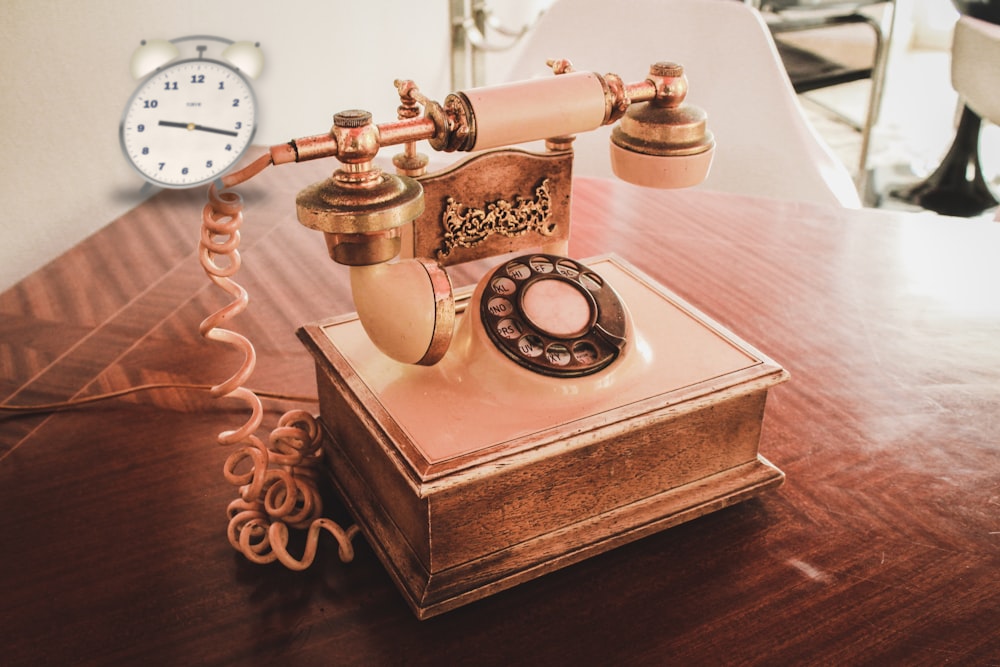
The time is **9:17**
